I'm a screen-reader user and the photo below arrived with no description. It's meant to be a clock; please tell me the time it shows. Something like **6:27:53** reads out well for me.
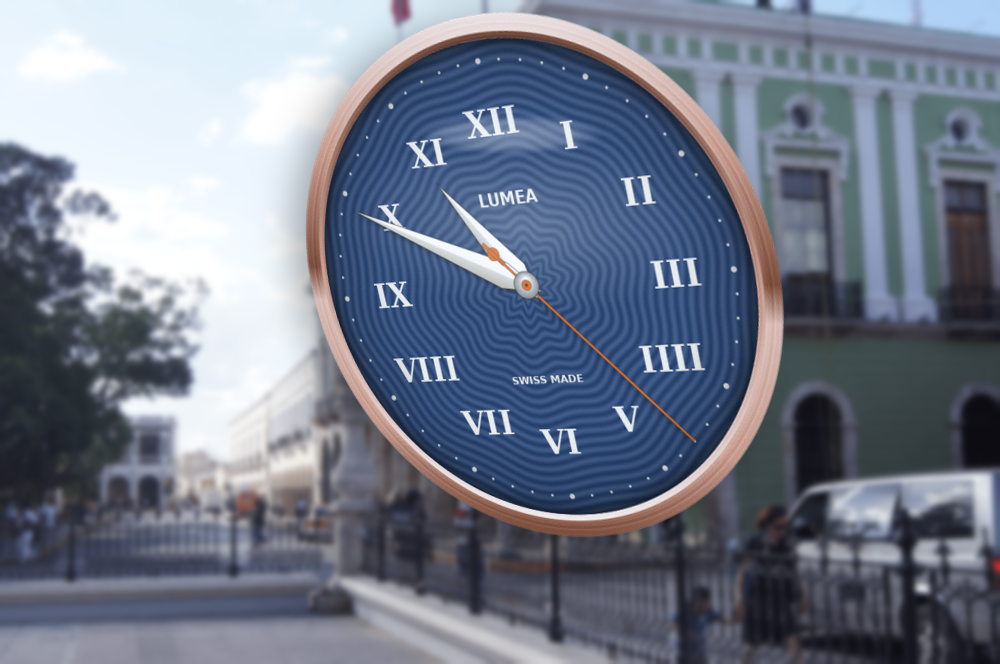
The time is **10:49:23**
